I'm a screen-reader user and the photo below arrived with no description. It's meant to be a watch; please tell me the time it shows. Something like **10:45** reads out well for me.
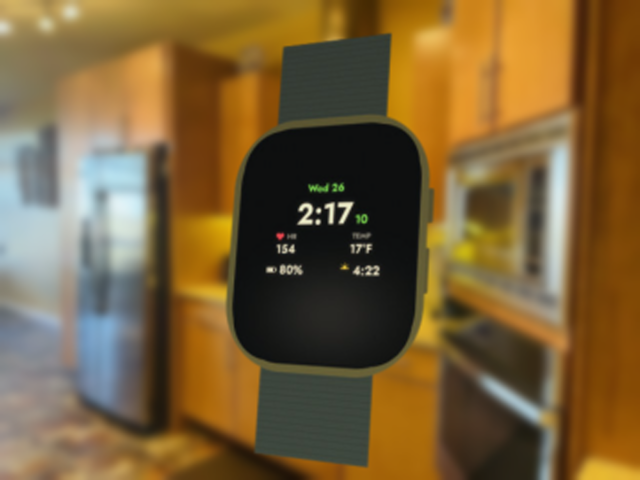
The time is **2:17**
